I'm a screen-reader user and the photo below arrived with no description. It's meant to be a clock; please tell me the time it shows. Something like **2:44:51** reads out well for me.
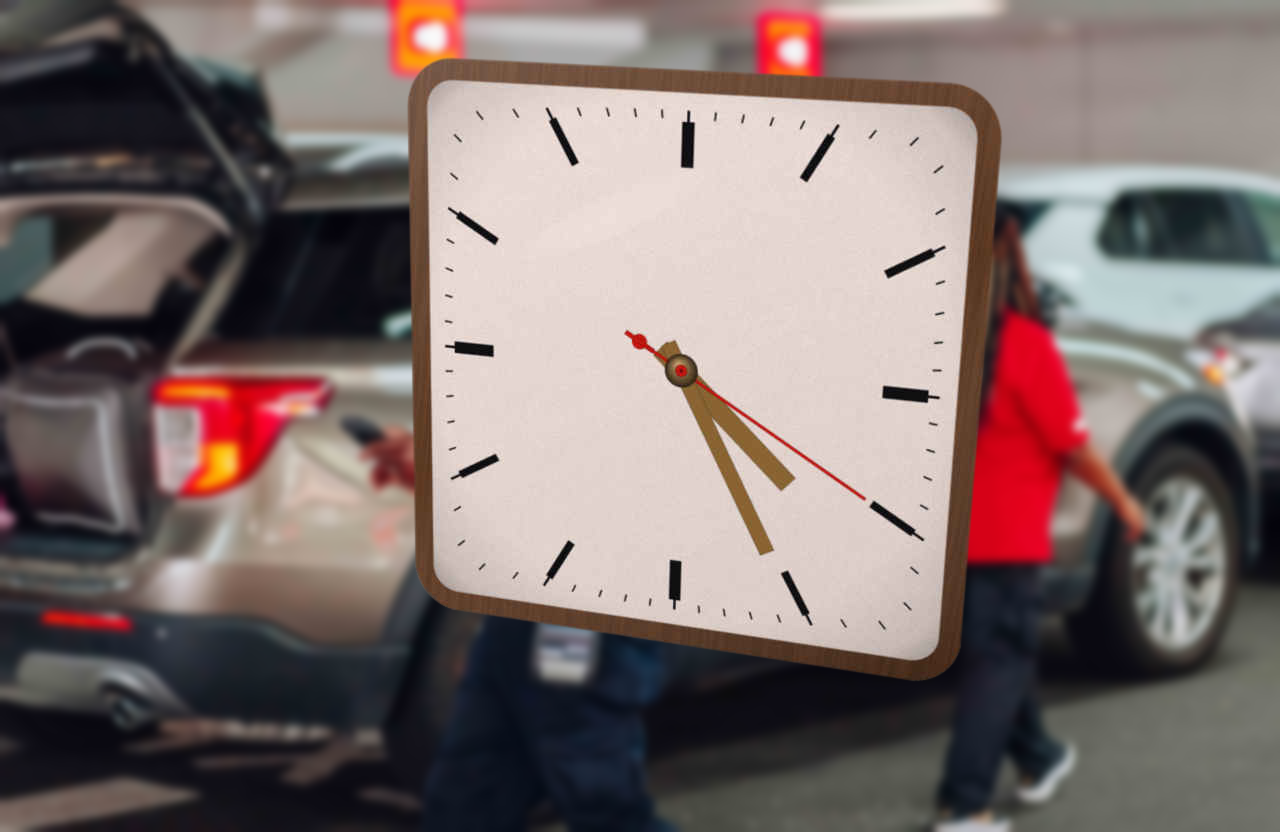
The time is **4:25:20**
